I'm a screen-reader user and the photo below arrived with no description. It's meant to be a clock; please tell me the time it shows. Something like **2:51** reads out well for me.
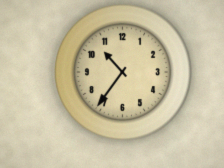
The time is **10:36**
